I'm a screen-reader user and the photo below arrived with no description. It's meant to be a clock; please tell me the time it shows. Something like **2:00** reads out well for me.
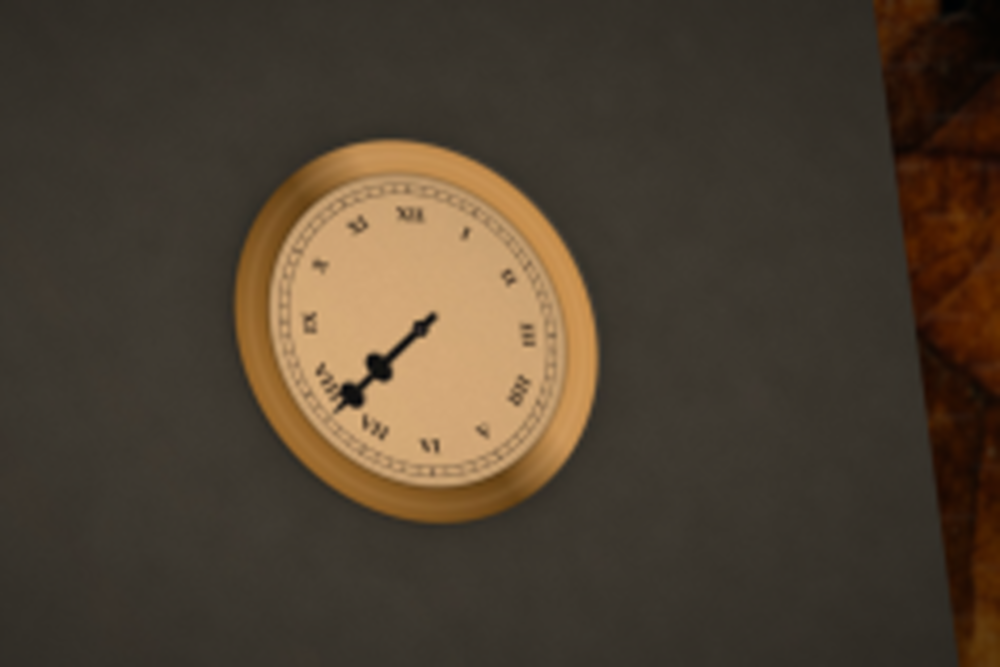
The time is **7:38**
